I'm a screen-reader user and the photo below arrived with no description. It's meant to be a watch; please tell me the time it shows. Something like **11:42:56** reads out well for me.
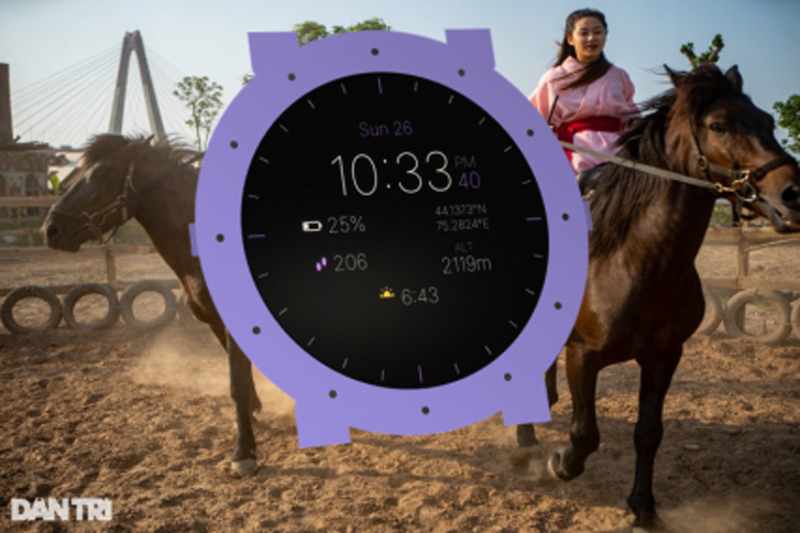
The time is **10:33:40**
